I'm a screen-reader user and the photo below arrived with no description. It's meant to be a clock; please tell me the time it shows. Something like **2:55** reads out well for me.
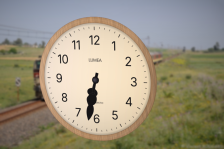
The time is **6:32**
